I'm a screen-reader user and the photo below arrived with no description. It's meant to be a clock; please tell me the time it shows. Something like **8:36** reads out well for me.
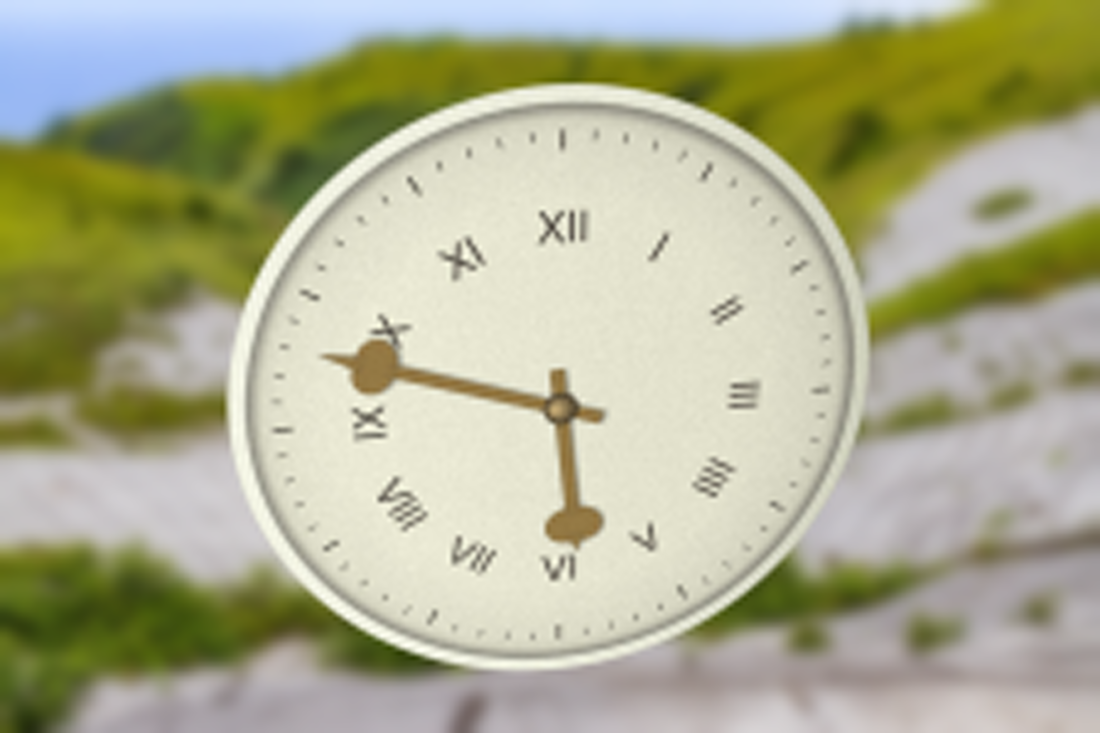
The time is **5:48**
